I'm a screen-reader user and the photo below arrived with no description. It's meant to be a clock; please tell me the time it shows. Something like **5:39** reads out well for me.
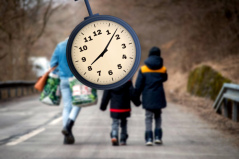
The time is **8:08**
